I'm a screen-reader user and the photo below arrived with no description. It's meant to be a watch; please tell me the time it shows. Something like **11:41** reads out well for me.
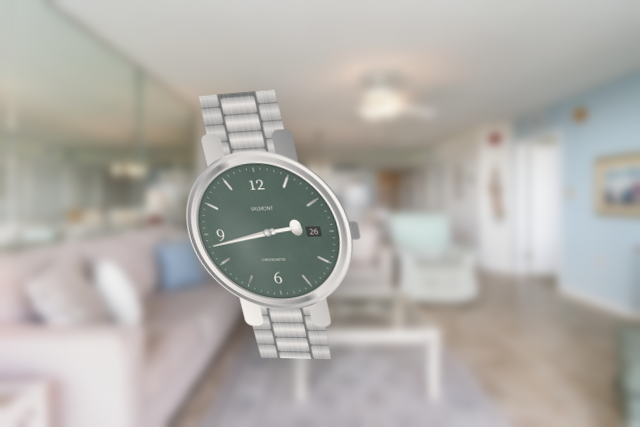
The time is **2:43**
